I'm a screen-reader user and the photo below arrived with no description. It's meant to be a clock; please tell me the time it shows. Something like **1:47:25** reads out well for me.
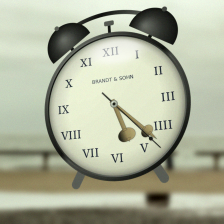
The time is **5:22:23**
